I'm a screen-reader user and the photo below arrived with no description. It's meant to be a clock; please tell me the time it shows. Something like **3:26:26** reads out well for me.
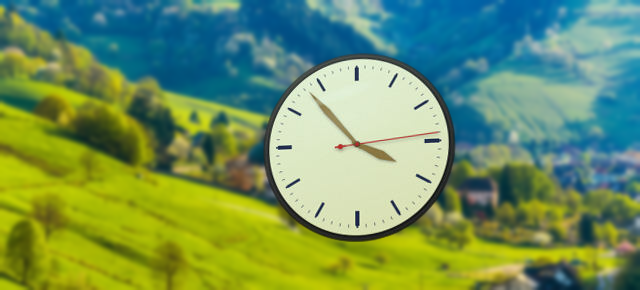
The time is **3:53:14**
